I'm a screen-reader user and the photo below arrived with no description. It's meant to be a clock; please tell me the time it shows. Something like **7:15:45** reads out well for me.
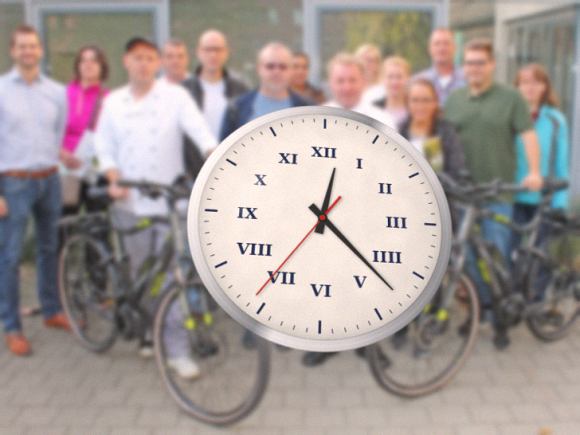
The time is **12:22:36**
